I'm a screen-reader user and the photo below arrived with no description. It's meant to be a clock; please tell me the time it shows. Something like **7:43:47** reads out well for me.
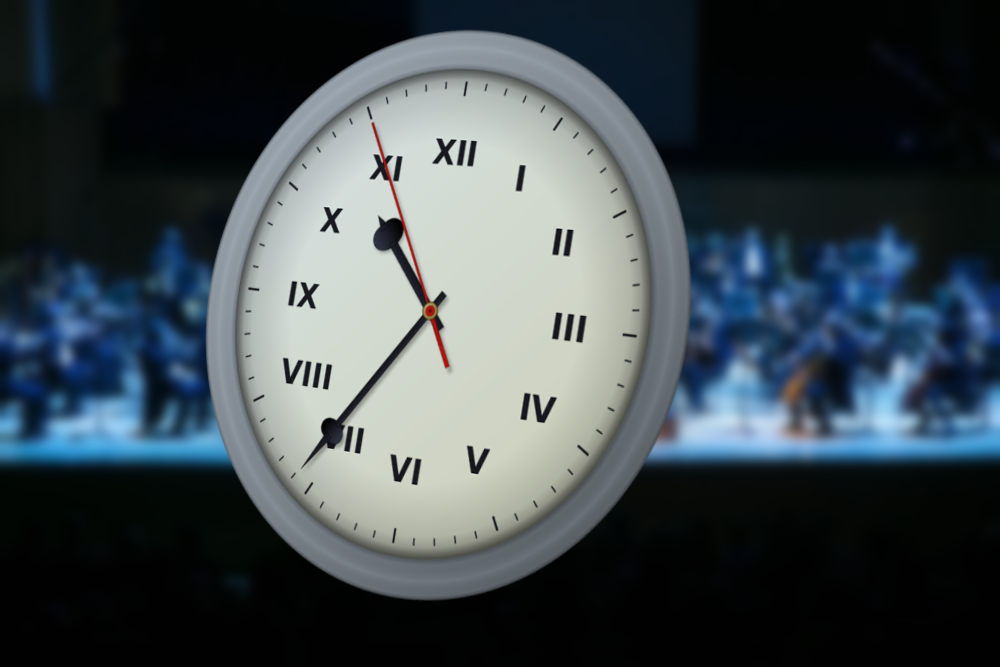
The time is **10:35:55**
